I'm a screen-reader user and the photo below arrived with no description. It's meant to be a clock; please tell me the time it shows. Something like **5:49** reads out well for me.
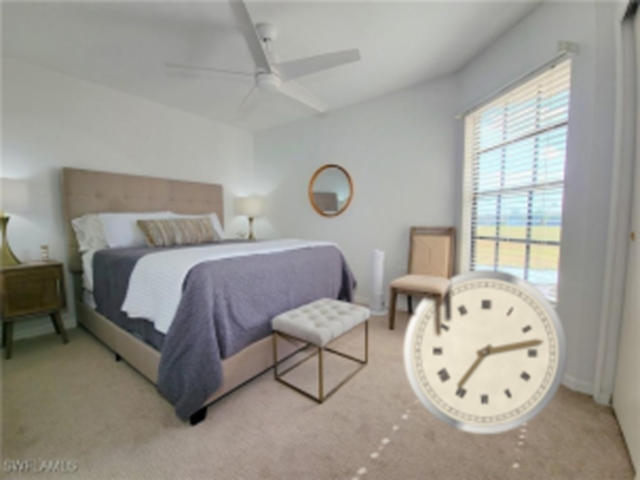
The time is **7:13**
